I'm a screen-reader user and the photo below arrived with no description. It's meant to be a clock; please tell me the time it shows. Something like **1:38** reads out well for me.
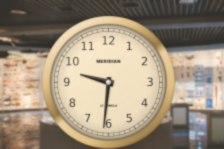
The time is **9:31**
